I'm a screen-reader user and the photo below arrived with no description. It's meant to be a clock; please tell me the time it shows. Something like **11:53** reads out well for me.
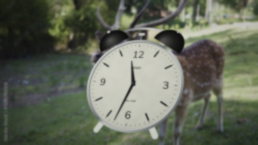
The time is **11:33**
